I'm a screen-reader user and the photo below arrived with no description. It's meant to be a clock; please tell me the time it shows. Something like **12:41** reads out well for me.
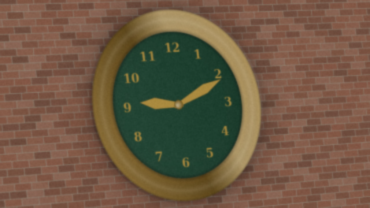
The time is **9:11**
